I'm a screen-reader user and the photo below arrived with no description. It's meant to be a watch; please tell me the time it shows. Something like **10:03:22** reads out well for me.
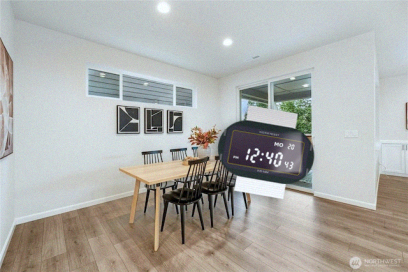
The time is **12:40:43**
